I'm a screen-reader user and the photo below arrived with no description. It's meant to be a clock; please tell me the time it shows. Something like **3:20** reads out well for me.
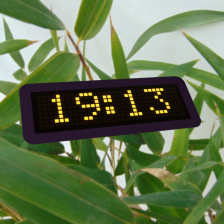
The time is **19:13**
